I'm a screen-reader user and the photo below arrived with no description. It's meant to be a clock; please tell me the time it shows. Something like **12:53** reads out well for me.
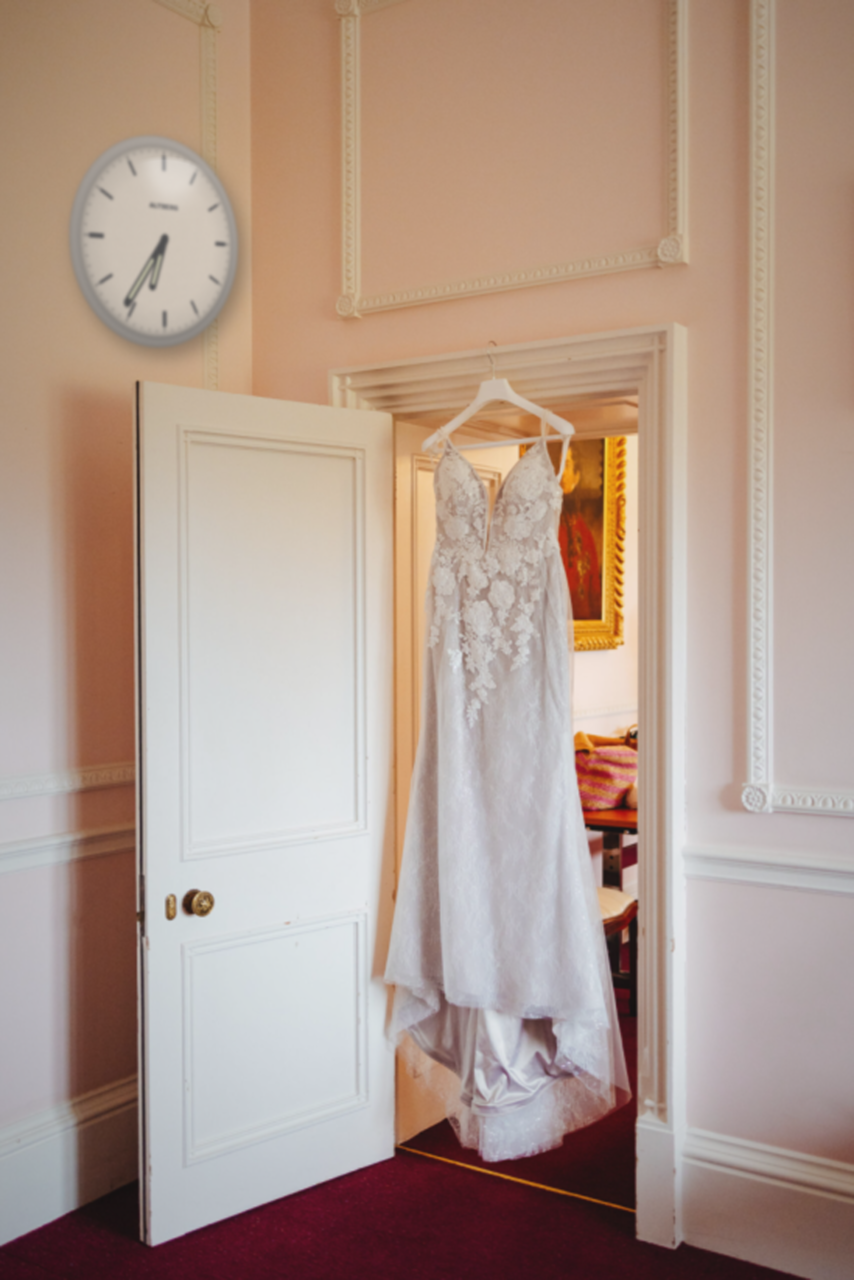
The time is **6:36**
